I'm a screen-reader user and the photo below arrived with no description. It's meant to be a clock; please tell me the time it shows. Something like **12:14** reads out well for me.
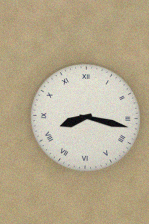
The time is **8:17**
